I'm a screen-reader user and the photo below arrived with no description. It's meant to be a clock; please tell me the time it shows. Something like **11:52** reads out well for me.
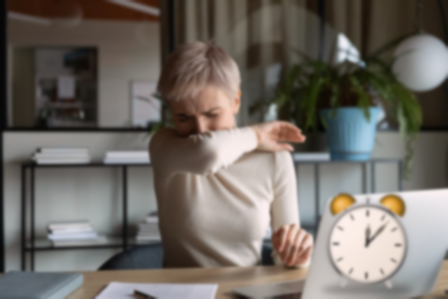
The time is **12:07**
